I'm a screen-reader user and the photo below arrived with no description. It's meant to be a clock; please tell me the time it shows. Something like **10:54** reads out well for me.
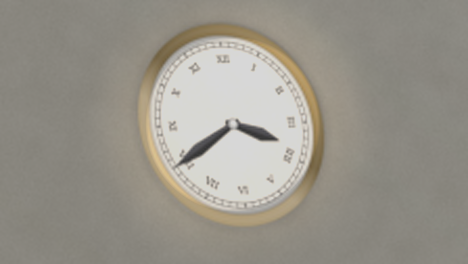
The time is **3:40**
